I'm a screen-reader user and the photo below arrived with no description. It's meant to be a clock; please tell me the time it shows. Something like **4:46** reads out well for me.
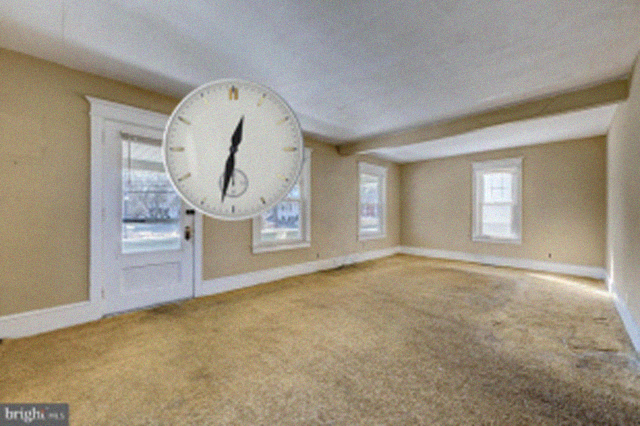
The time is **12:32**
